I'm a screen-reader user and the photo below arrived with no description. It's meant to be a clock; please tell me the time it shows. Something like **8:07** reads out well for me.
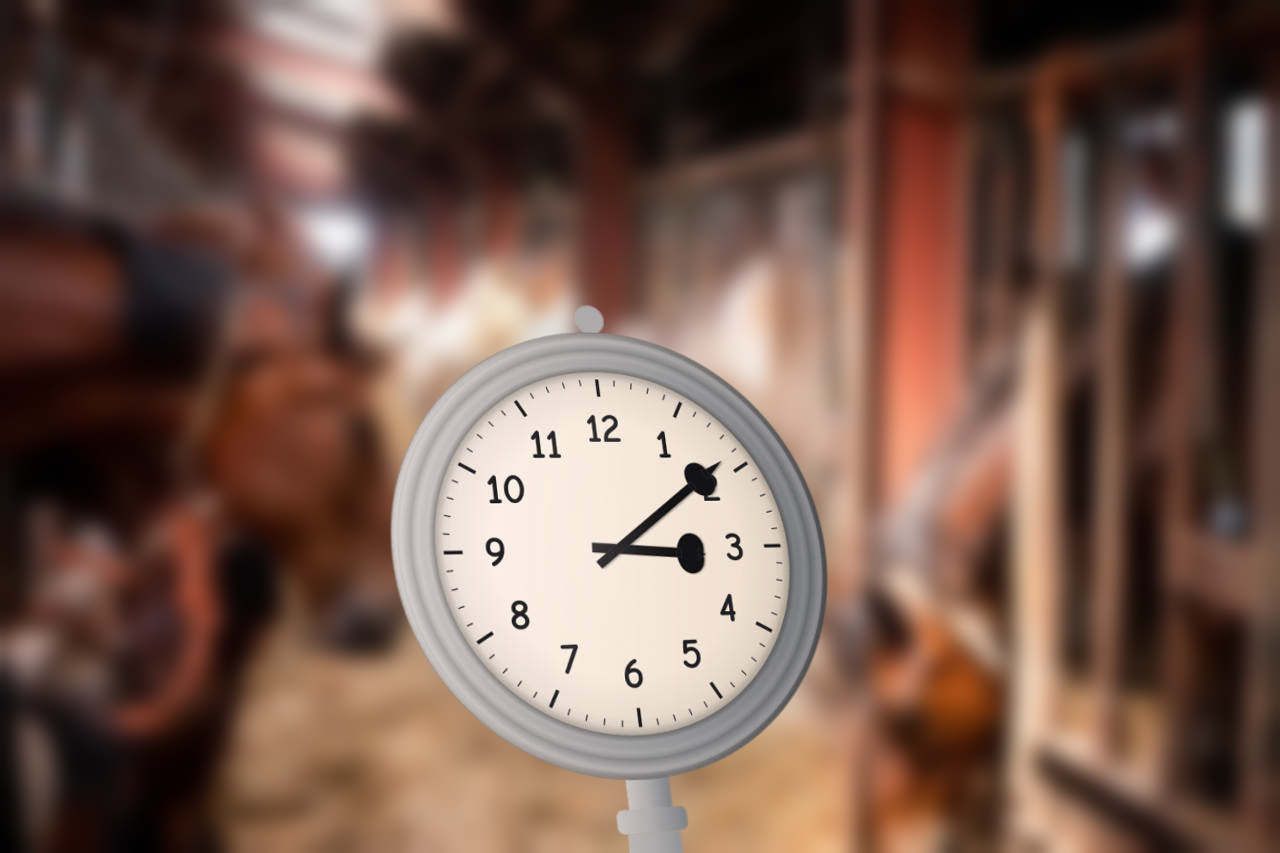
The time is **3:09**
